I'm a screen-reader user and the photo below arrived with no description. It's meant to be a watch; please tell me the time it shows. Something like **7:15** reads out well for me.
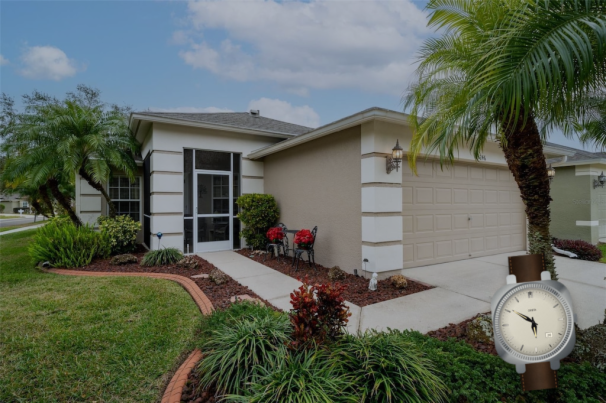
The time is **5:51**
